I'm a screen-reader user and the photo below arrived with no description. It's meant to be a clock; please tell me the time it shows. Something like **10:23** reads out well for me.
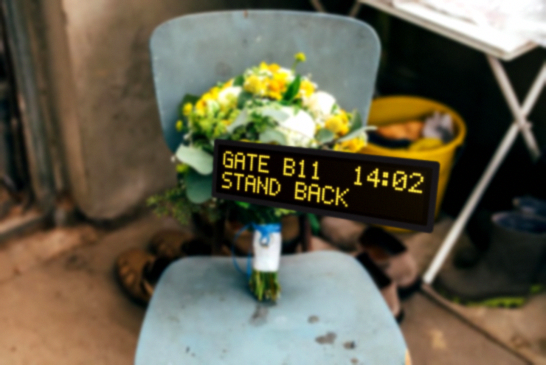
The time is **14:02**
